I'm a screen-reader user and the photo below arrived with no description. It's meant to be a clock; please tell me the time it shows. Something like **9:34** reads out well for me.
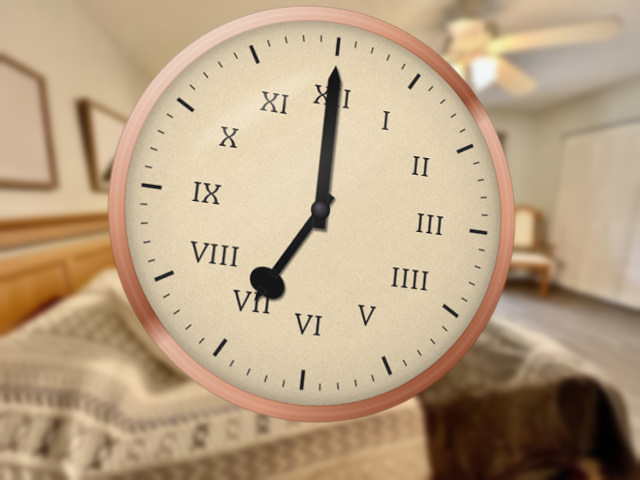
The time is **7:00**
